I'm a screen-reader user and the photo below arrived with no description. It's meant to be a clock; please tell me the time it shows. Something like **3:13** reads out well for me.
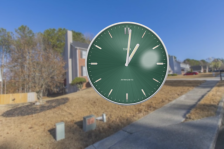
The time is **1:01**
